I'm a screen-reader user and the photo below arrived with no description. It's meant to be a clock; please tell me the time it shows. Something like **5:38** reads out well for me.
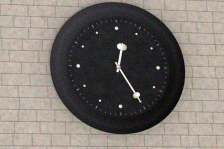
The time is **12:25**
